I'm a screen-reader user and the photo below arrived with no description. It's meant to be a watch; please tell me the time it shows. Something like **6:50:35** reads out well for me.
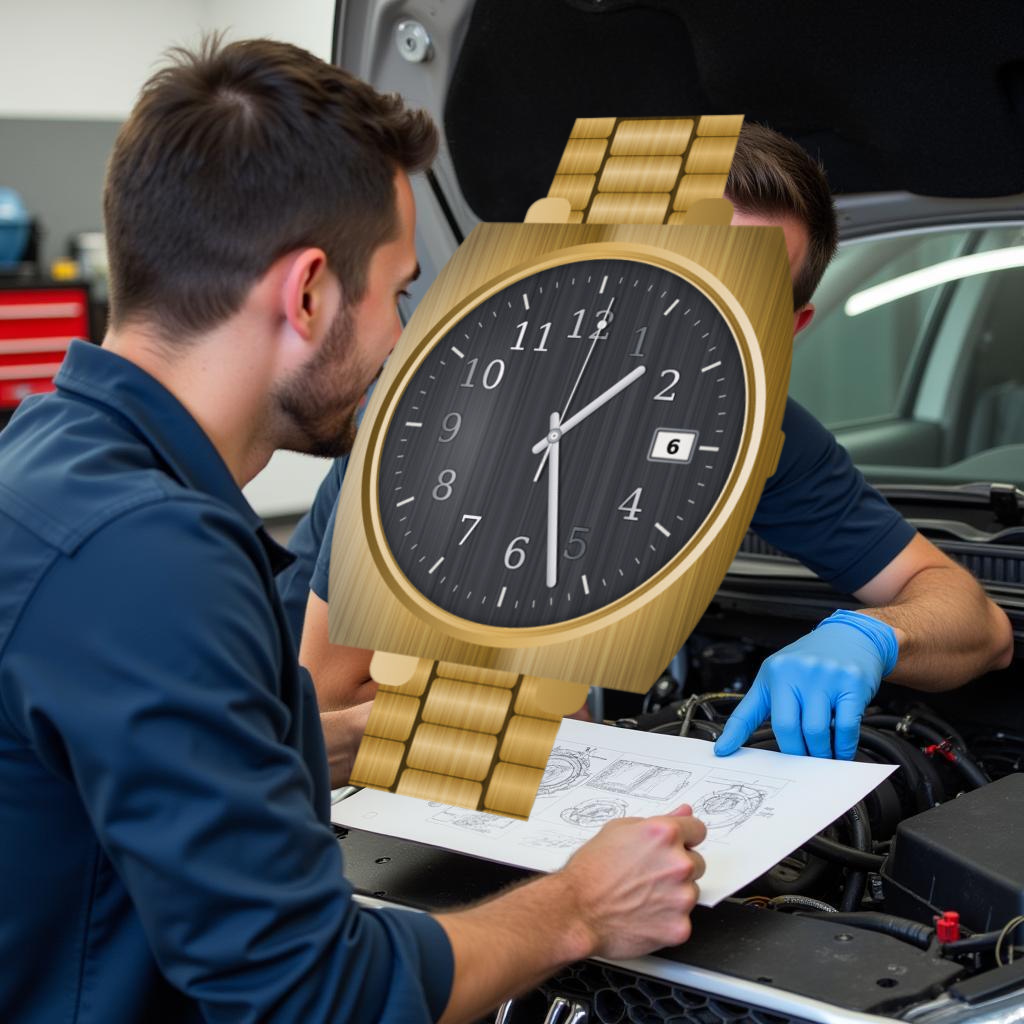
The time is **1:27:01**
